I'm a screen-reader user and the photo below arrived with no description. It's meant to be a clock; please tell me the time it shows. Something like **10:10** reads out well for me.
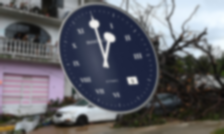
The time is **1:00**
